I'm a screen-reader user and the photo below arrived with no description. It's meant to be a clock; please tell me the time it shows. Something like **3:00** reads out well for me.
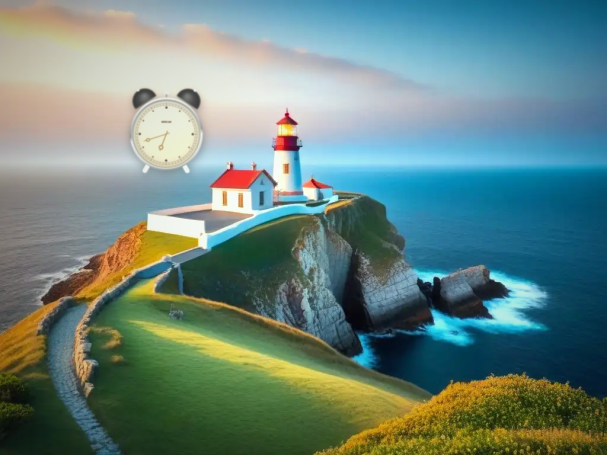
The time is **6:42**
